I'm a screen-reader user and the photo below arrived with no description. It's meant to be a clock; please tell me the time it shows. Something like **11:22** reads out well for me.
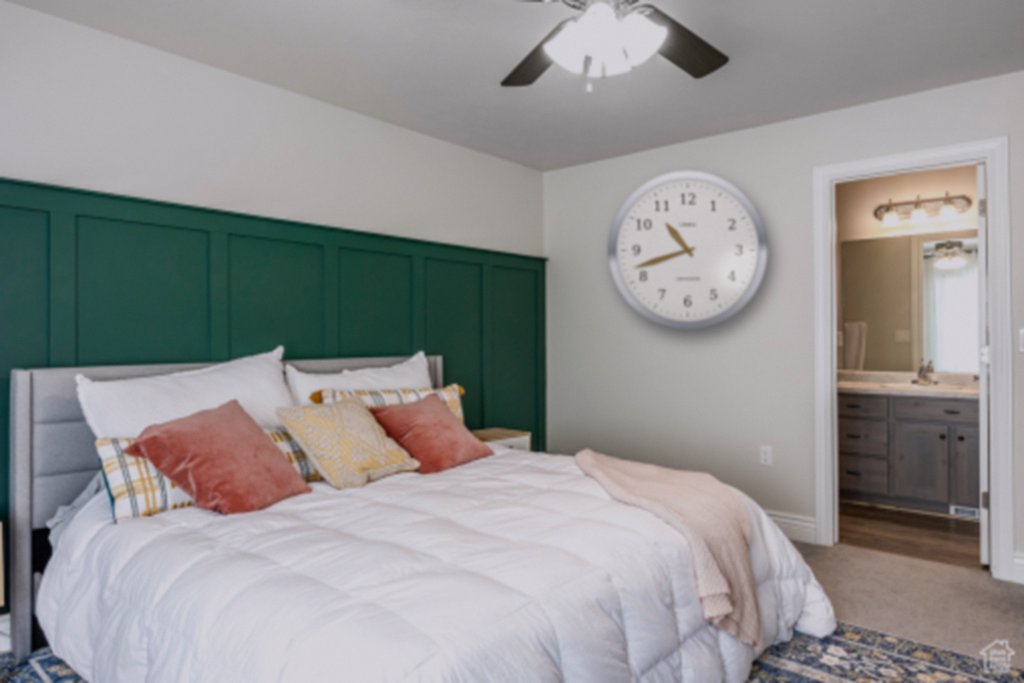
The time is **10:42**
